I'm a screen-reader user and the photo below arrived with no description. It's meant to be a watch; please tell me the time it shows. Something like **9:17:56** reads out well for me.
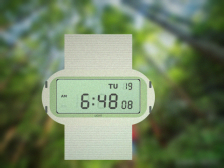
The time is **6:48:08**
